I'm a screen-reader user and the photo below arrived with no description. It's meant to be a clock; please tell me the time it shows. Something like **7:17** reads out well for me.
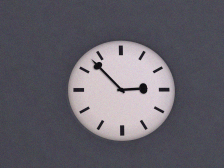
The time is **2:53**
